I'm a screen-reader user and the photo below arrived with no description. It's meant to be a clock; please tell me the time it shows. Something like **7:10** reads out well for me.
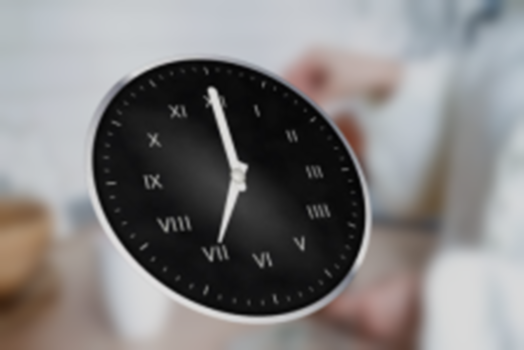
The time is **7:00**
